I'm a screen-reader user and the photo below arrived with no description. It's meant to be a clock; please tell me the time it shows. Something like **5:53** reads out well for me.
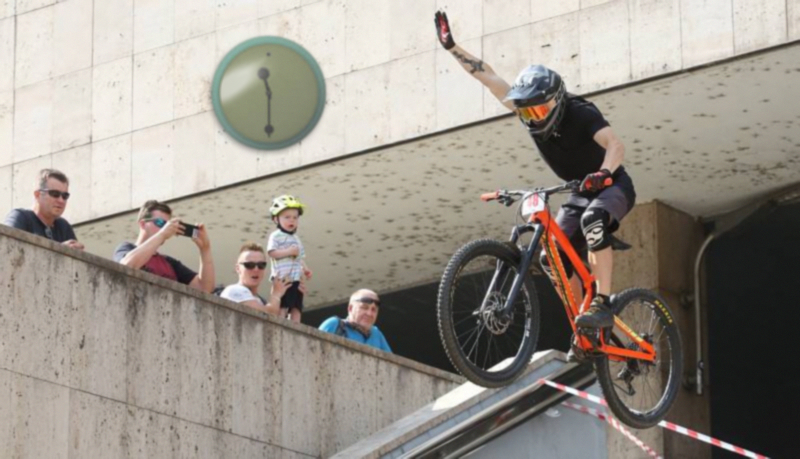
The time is **11:30**
